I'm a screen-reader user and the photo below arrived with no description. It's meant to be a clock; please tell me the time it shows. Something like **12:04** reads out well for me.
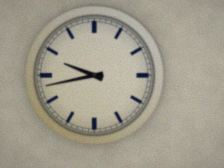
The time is **9:43**
